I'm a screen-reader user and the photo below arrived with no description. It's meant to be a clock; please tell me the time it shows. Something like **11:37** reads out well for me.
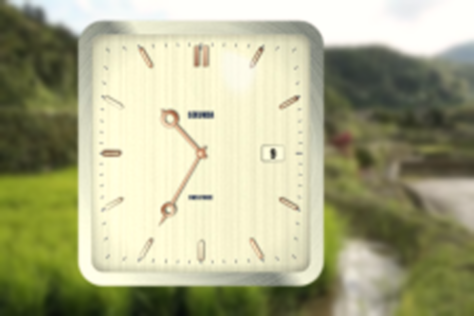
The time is **10:35**
